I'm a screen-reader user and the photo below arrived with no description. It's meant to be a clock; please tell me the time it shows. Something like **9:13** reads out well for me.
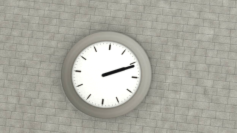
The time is **2:11**
